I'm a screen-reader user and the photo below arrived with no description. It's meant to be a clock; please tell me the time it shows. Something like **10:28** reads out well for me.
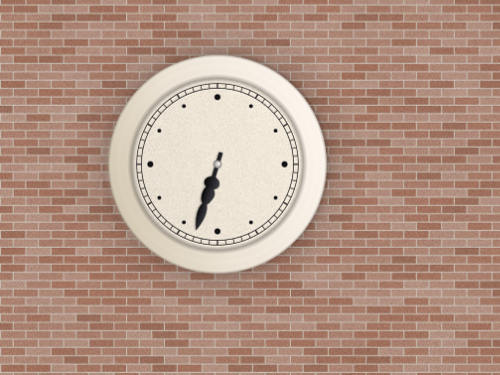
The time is **6:33**
